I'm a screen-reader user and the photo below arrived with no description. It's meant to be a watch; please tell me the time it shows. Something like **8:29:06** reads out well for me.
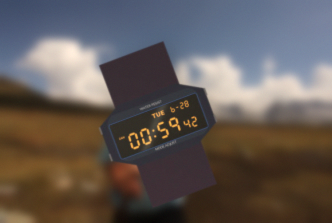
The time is **0:59:42**
